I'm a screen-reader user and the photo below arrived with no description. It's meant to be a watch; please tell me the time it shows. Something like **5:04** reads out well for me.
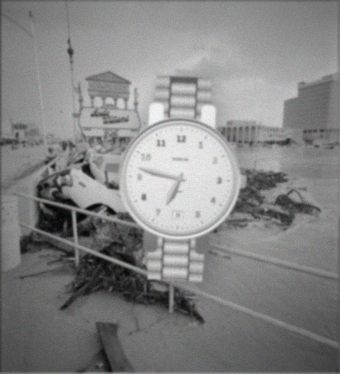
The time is **6:47**
